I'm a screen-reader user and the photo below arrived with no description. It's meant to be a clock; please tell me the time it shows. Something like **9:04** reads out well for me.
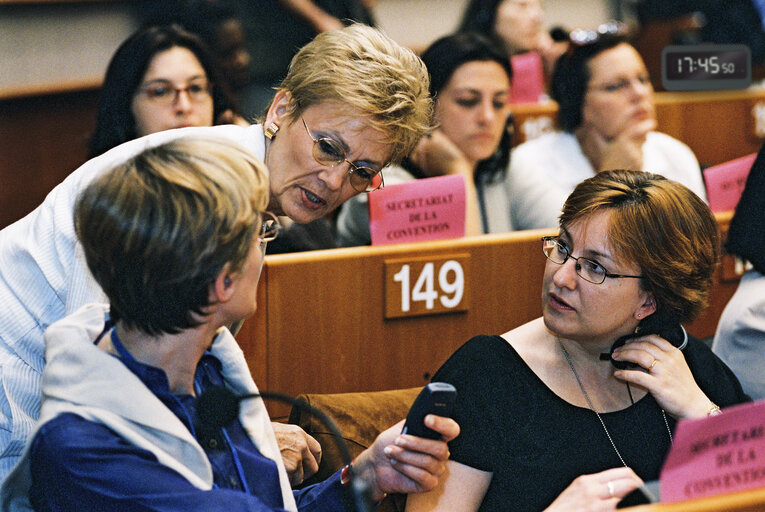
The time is **17:45**
